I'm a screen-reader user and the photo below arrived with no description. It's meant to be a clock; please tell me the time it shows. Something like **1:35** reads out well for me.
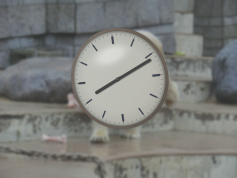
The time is **8:11**
